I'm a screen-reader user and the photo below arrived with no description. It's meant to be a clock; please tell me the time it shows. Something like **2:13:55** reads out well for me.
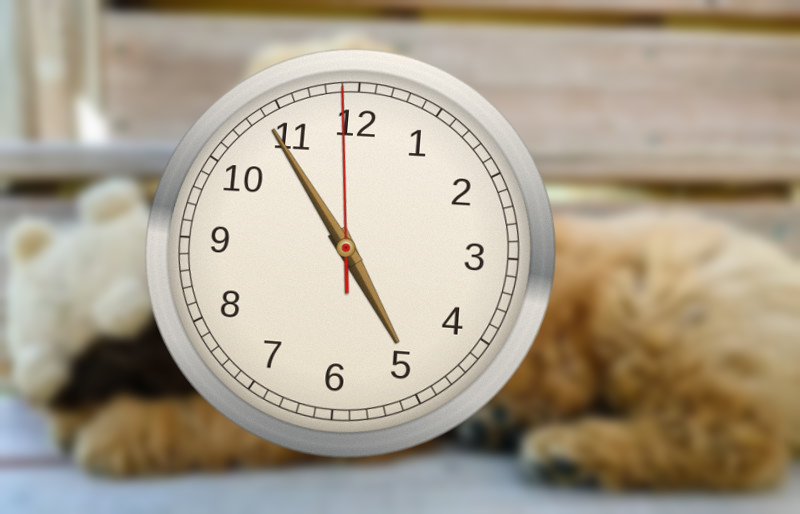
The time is **4:53:59**
